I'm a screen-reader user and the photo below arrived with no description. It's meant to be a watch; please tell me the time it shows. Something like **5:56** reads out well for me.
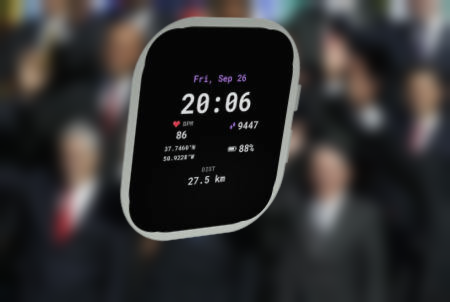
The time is **20:06**
